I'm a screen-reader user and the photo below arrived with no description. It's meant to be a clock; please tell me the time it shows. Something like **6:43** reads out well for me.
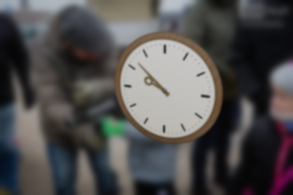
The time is **9:52**
